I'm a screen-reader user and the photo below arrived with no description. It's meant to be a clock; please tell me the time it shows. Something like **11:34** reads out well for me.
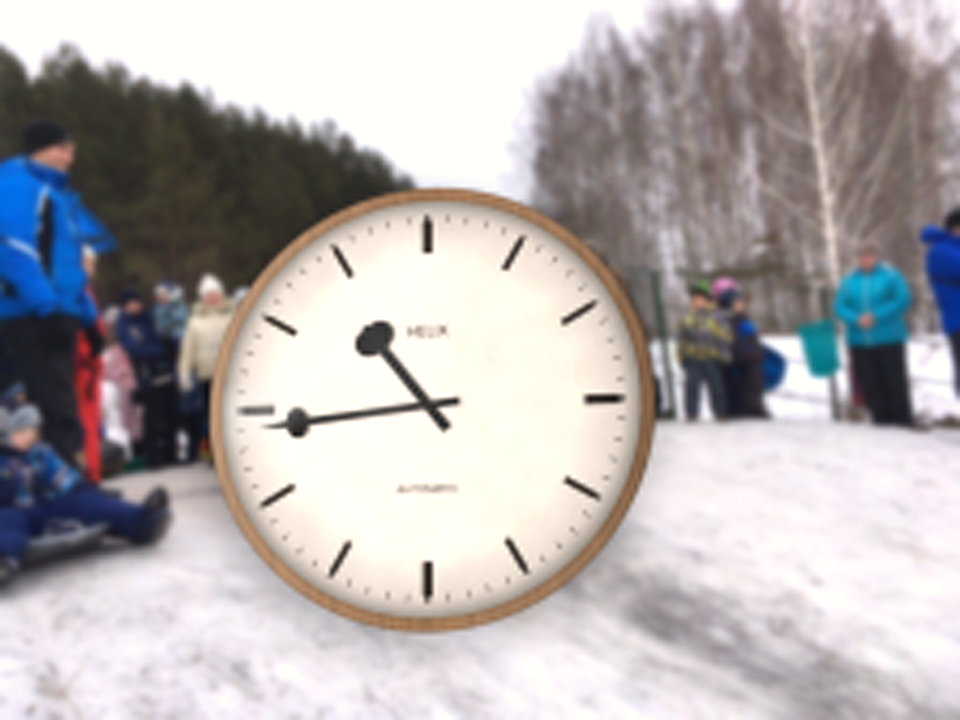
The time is **10:44**
